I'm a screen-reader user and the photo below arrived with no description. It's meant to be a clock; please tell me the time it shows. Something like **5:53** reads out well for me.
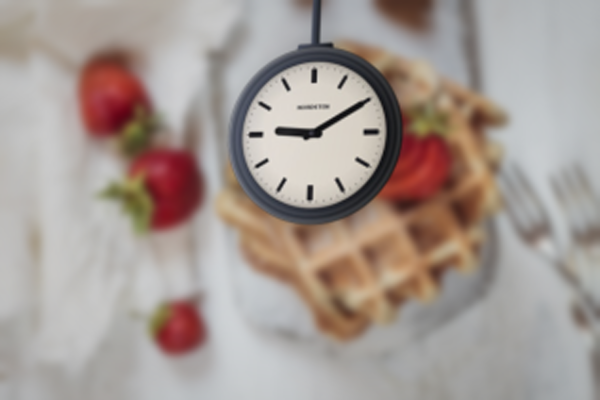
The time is **9:10**
